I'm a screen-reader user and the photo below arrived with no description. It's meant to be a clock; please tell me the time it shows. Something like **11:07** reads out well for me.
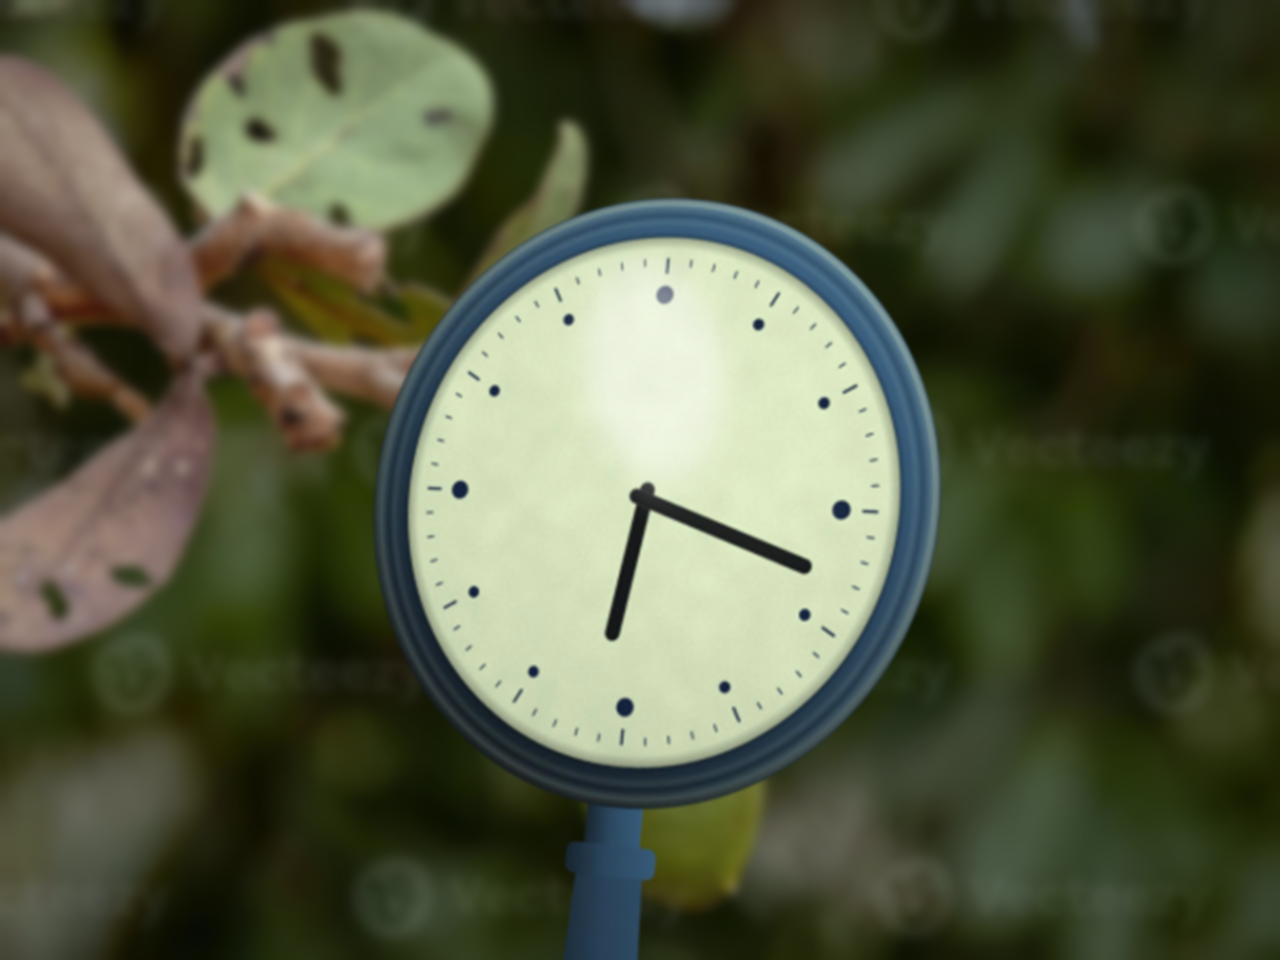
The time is **6:18**
